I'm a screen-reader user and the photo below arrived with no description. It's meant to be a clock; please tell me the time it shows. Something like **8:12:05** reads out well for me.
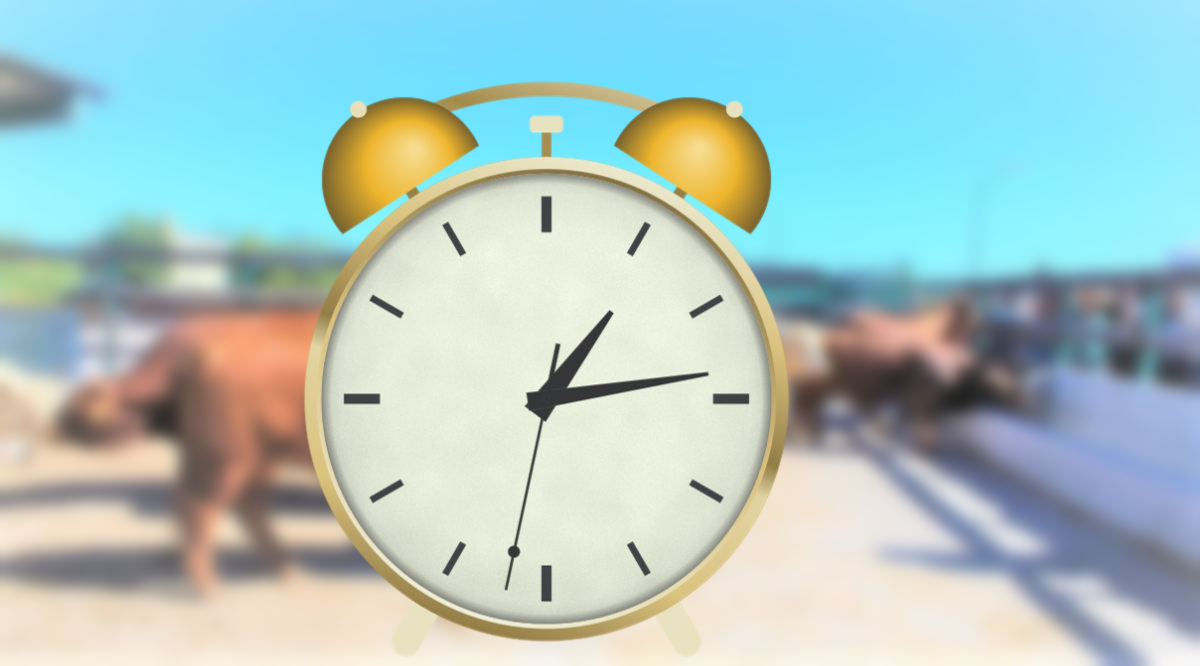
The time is **1:13:32**
